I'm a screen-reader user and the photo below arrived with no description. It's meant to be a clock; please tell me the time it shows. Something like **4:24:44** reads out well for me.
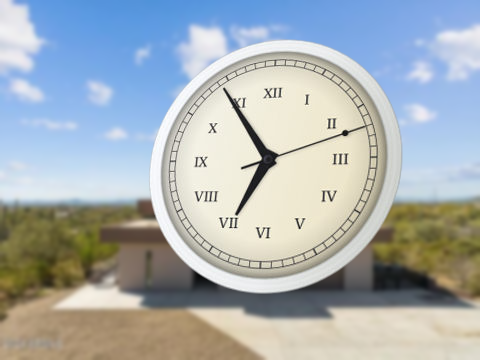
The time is **6:54:12**
